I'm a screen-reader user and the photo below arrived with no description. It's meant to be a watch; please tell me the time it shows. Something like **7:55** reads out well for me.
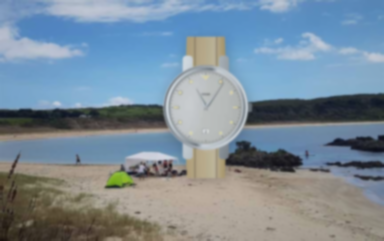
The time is **11:06**
